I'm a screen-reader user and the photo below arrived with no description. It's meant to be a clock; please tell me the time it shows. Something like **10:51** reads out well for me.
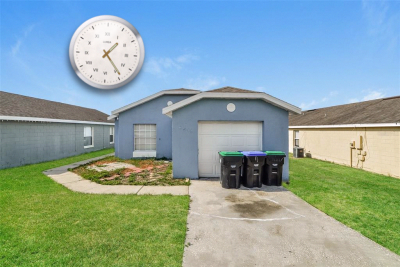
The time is **1:24**
